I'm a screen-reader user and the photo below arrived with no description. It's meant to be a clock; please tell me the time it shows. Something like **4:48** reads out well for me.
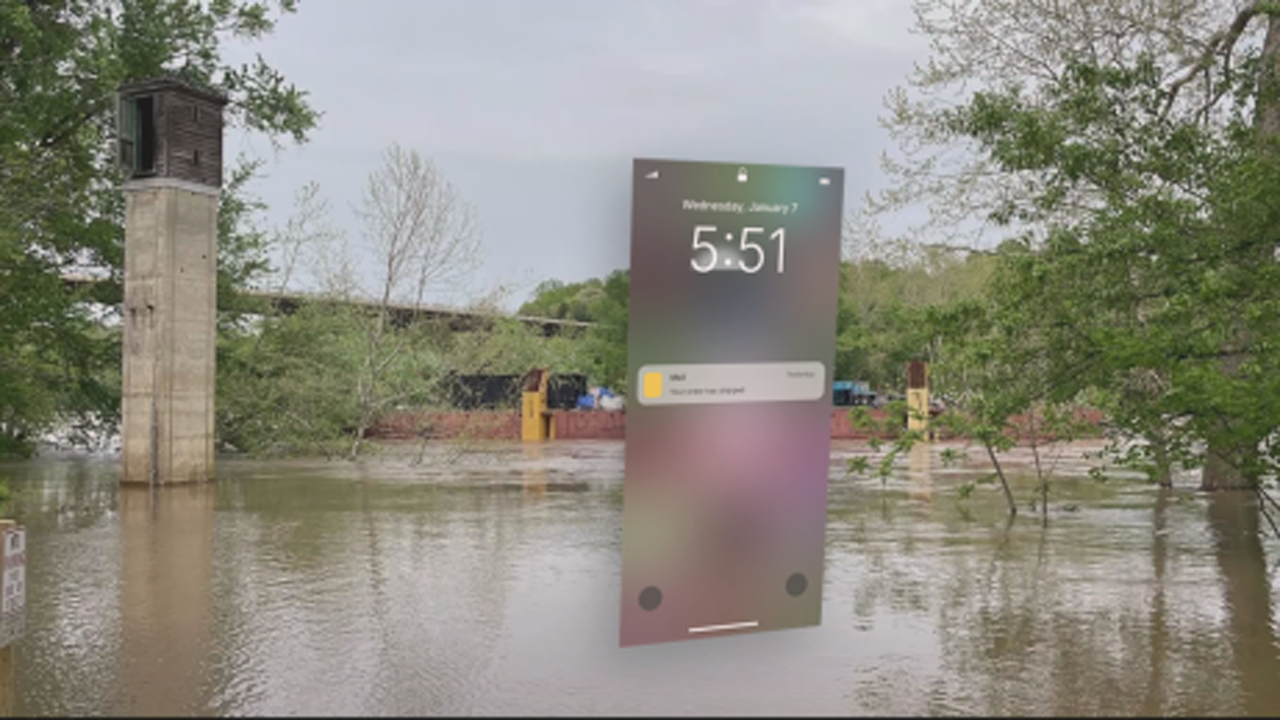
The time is **5:51**
